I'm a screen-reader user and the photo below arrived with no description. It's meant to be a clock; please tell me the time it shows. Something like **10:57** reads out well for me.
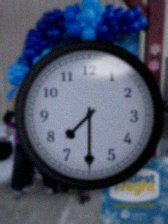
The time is **7:30**
